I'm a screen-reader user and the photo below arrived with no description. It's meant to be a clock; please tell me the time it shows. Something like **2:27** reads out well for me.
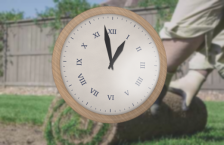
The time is **12:58**
